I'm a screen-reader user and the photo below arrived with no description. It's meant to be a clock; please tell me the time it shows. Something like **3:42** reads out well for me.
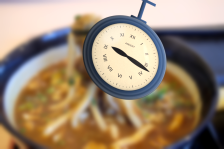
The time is **9:17**
